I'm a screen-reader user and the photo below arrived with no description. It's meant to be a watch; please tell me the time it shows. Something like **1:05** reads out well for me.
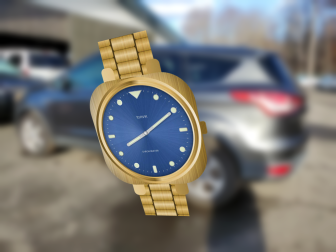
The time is **8:10**
